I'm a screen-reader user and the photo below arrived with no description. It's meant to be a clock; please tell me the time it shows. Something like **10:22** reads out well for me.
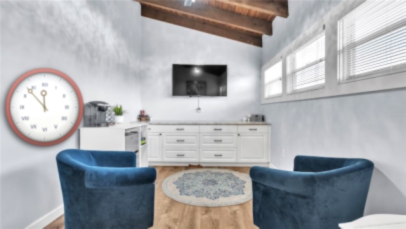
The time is **11:53**
